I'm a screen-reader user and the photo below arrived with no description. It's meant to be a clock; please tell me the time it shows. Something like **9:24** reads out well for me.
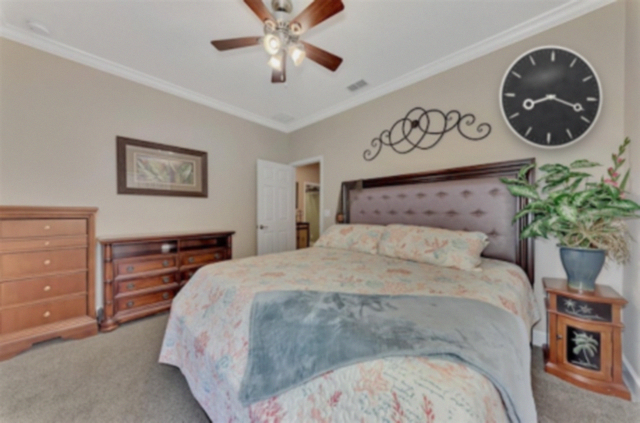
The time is **8:18**
